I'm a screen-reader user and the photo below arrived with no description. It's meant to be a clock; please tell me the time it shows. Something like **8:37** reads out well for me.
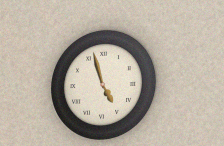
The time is **4:57**
